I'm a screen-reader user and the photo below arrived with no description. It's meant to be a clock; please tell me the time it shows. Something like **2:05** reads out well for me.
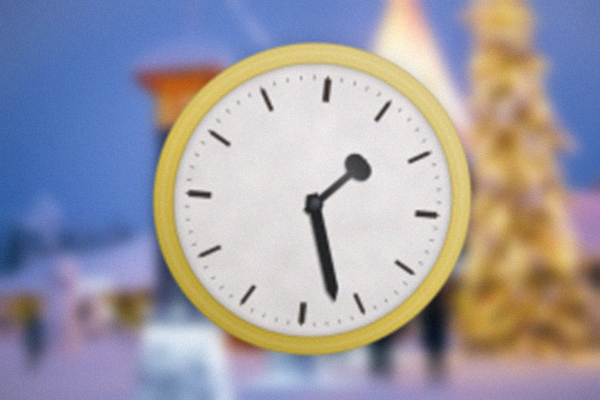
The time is **1:27**
